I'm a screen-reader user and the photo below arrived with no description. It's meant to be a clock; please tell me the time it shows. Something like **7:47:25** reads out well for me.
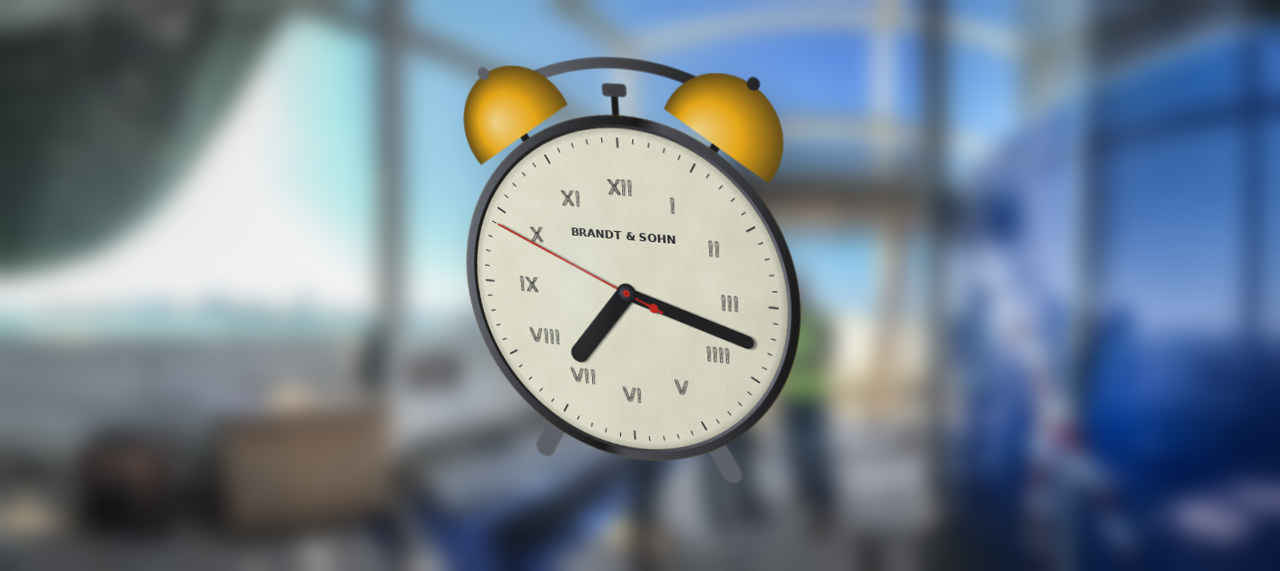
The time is **7:17:49**
